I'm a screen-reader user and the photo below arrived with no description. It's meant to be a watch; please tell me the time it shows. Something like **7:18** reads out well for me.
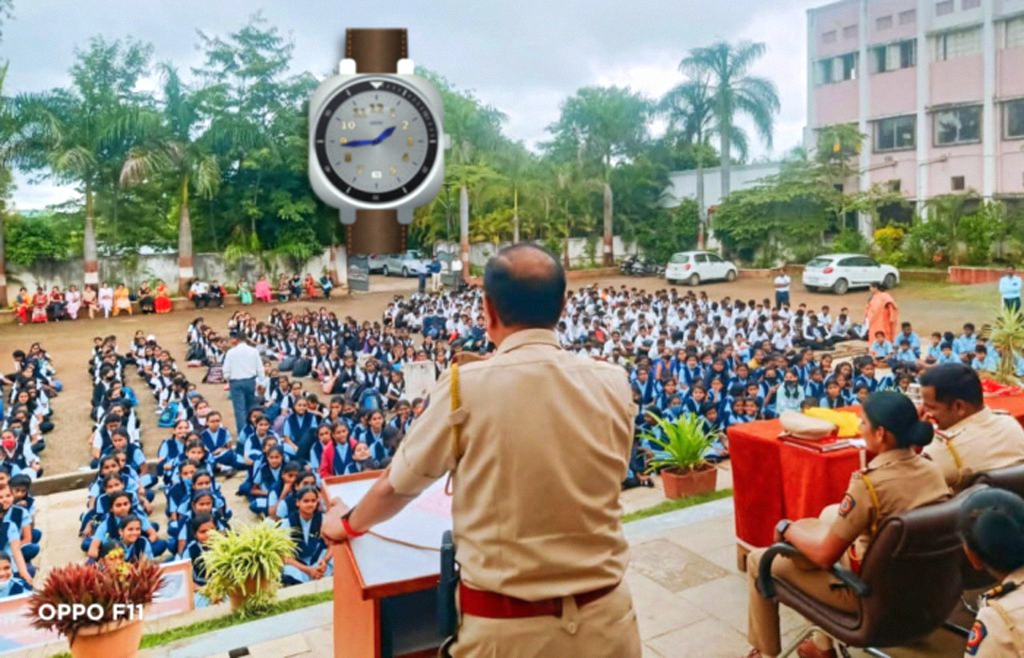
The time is **1:44**
